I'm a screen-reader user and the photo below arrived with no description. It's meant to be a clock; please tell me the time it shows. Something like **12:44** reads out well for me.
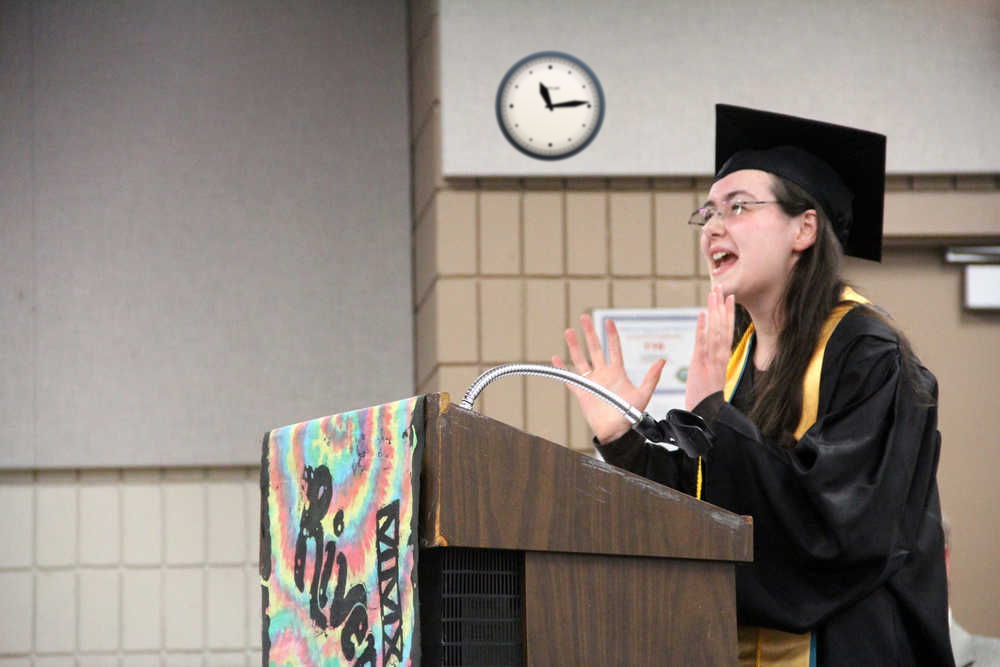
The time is **11:14**
